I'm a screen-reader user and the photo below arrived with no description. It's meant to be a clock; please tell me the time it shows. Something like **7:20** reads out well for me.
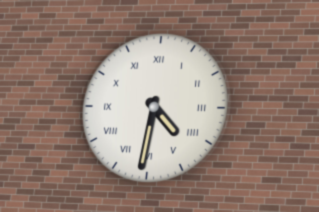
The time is **4:31**
